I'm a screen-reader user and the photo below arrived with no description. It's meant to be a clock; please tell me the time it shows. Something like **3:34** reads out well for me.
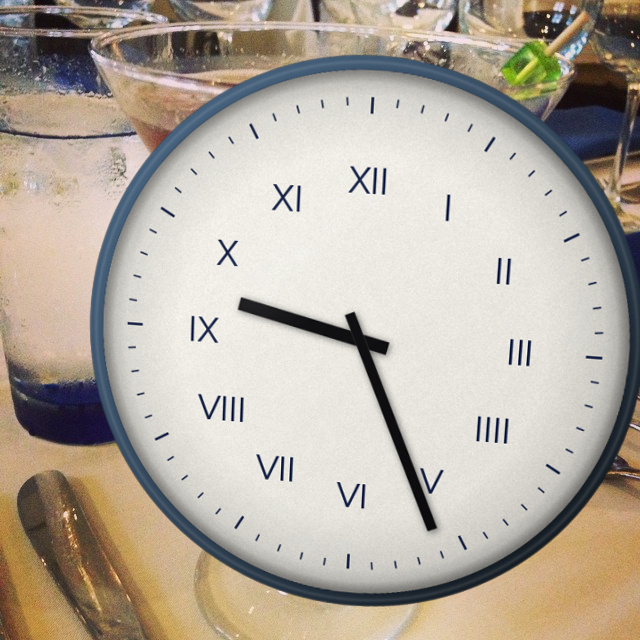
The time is **9:26**
